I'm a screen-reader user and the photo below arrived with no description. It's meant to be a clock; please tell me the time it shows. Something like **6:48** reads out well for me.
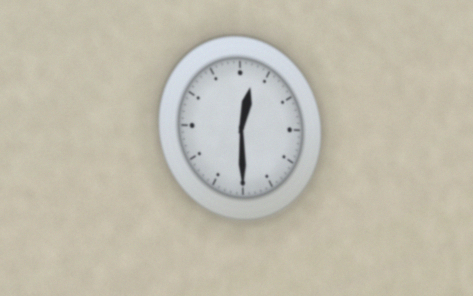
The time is **12:30**
